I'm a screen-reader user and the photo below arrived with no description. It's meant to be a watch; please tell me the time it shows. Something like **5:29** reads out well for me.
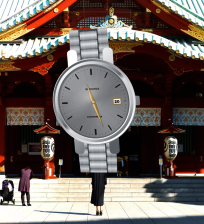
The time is **11:27**
